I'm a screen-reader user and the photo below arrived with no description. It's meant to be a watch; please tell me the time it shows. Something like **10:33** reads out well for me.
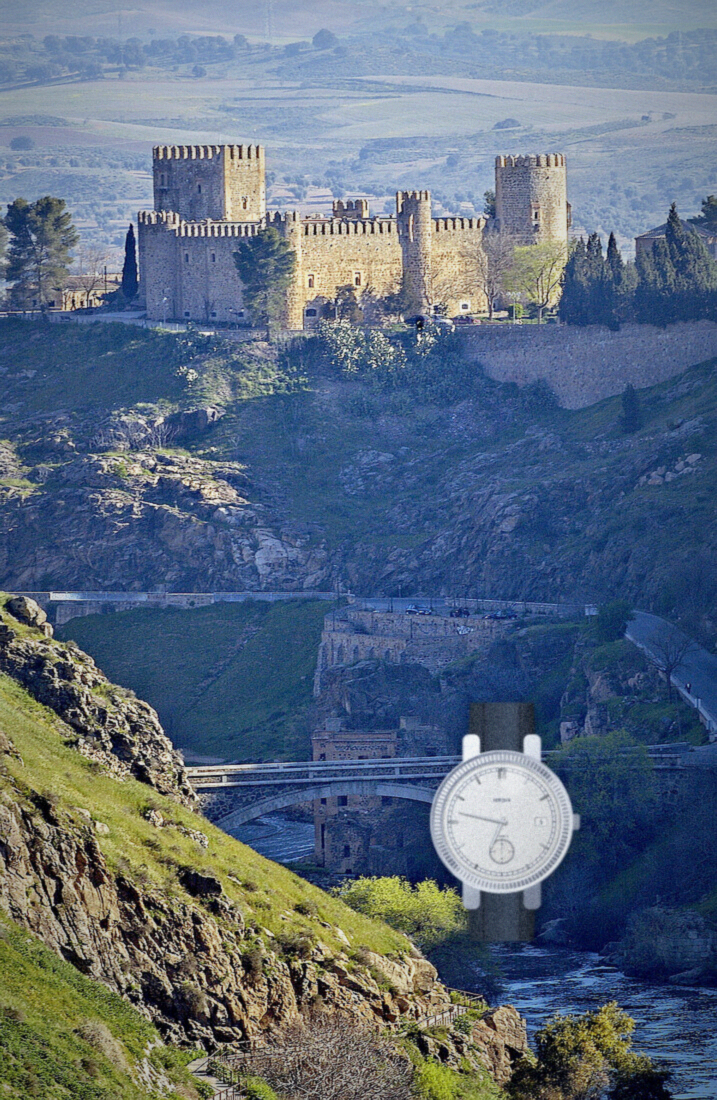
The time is **6:47**
